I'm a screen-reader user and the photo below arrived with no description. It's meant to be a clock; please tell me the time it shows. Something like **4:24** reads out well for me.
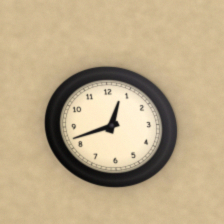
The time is **12:42**
